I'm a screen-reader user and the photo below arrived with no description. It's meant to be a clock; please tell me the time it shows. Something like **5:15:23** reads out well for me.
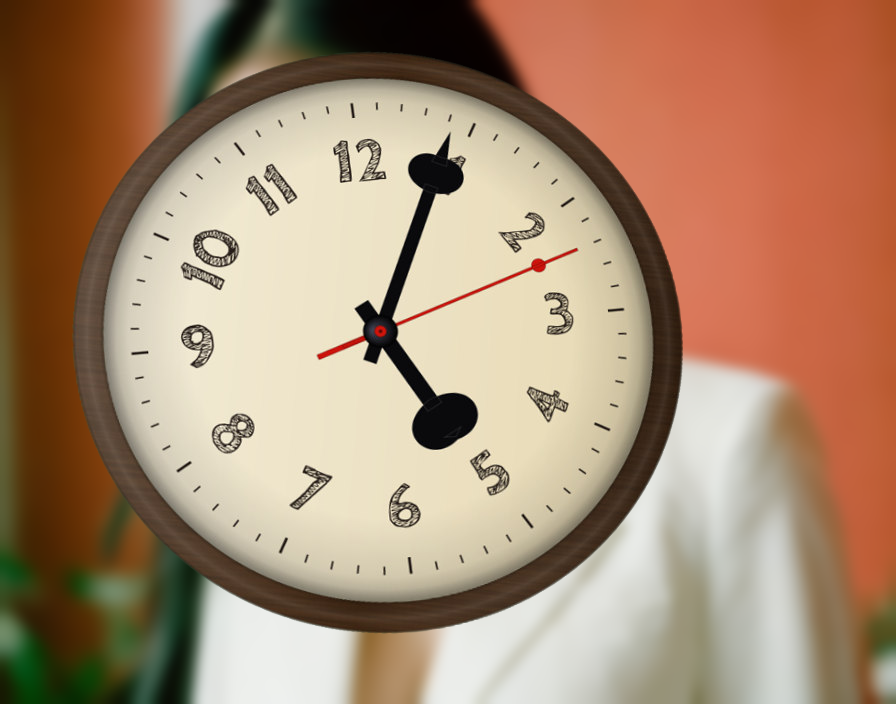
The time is **5:04:12**
